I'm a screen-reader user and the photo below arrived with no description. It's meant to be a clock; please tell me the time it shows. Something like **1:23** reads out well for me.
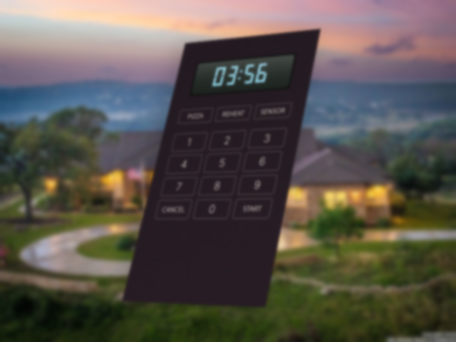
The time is **3:56**
